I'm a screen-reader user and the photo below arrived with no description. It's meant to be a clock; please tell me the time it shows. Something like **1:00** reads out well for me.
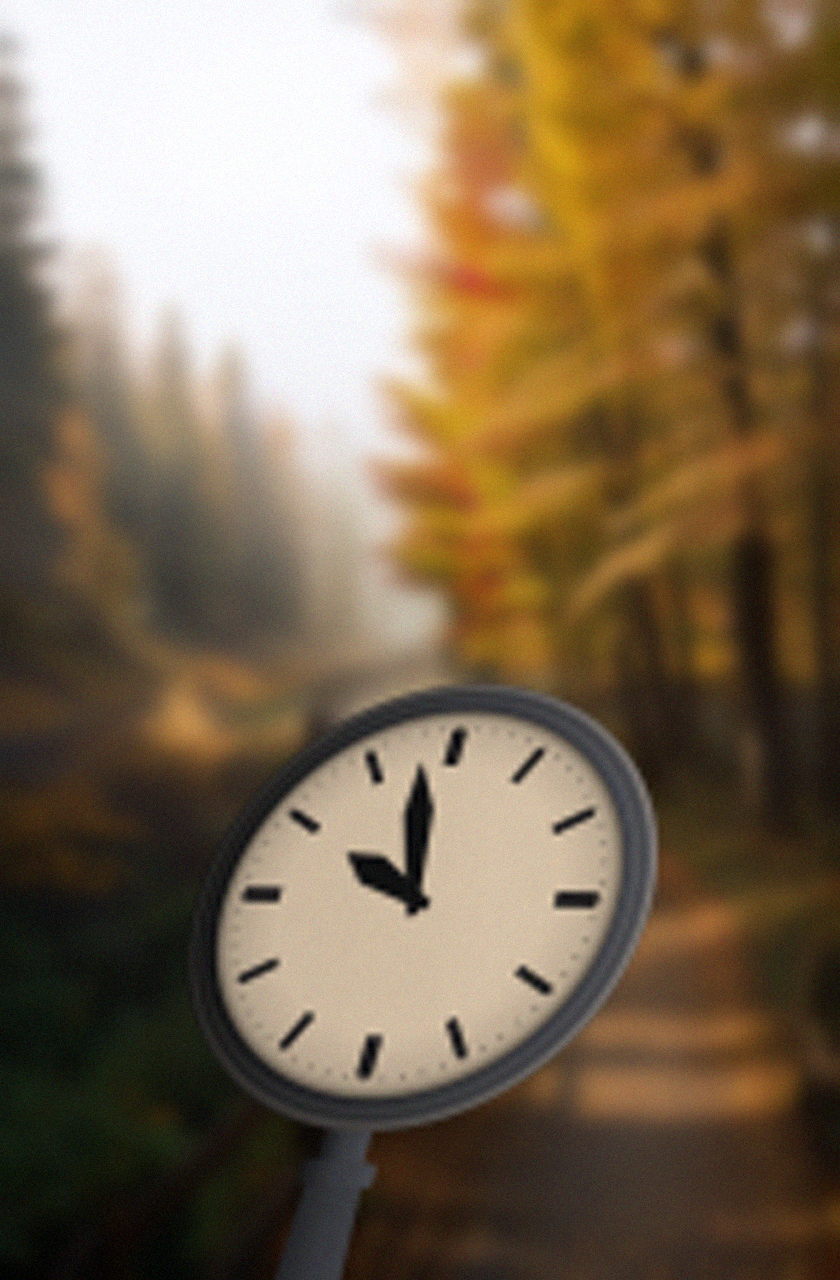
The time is **9:58**
